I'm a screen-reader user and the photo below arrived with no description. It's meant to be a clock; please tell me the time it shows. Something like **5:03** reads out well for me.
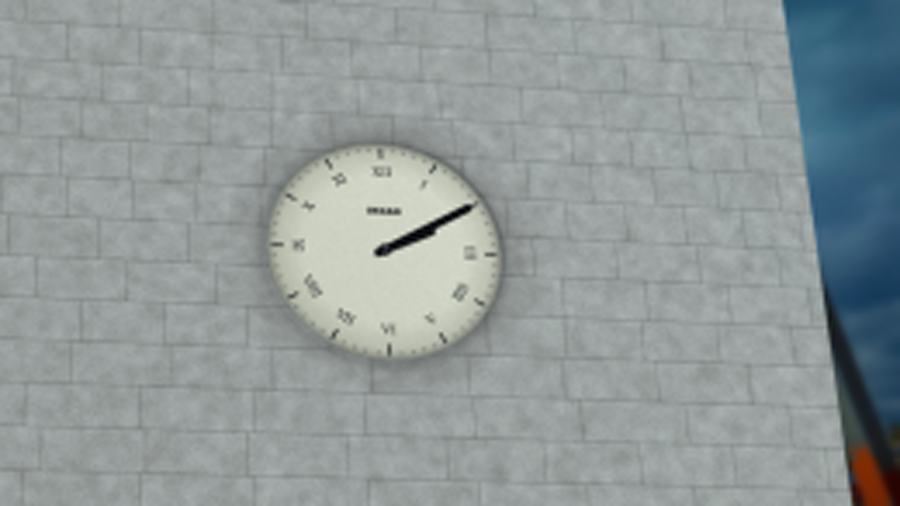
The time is **2:10**
